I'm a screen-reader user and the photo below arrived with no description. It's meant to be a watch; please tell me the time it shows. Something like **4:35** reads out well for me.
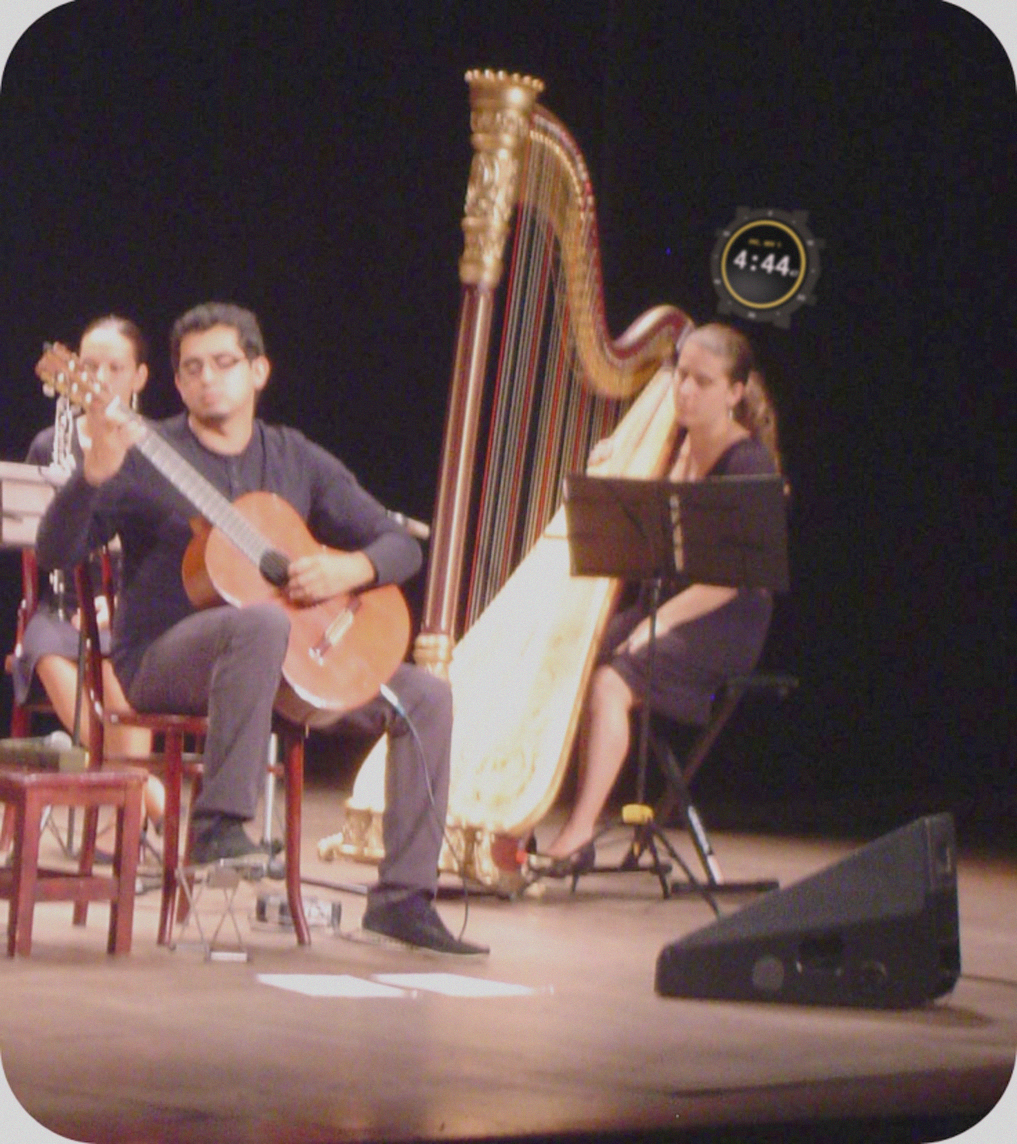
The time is **4:44**
